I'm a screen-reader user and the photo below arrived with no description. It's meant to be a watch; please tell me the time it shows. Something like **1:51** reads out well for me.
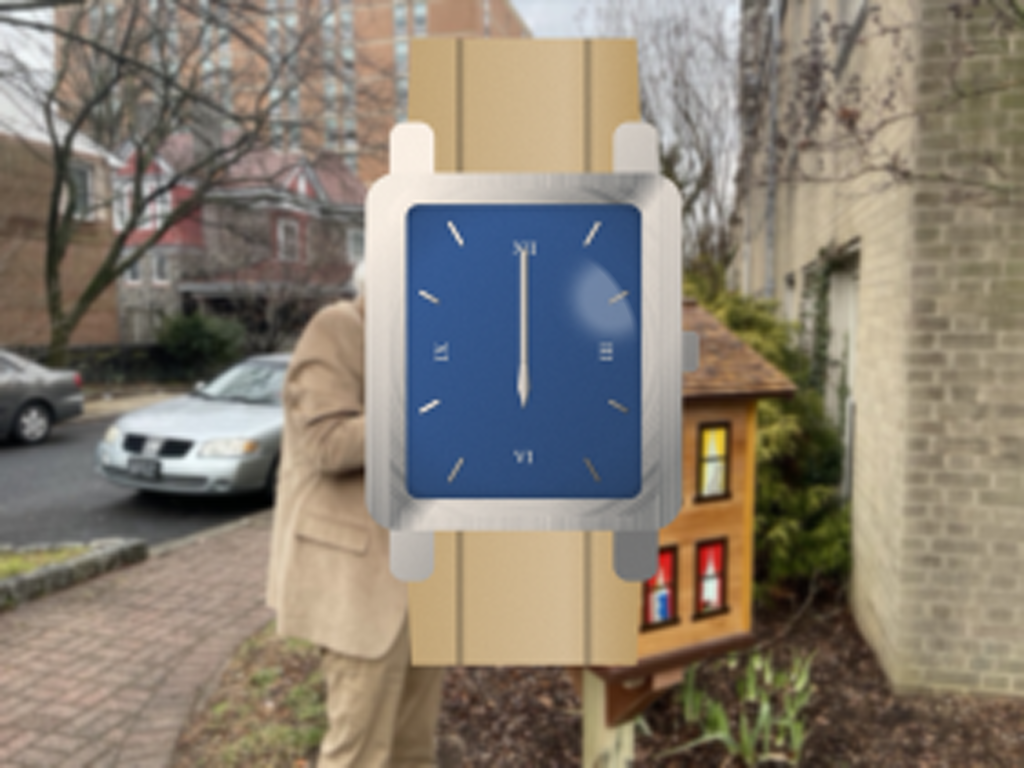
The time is **6:00**
